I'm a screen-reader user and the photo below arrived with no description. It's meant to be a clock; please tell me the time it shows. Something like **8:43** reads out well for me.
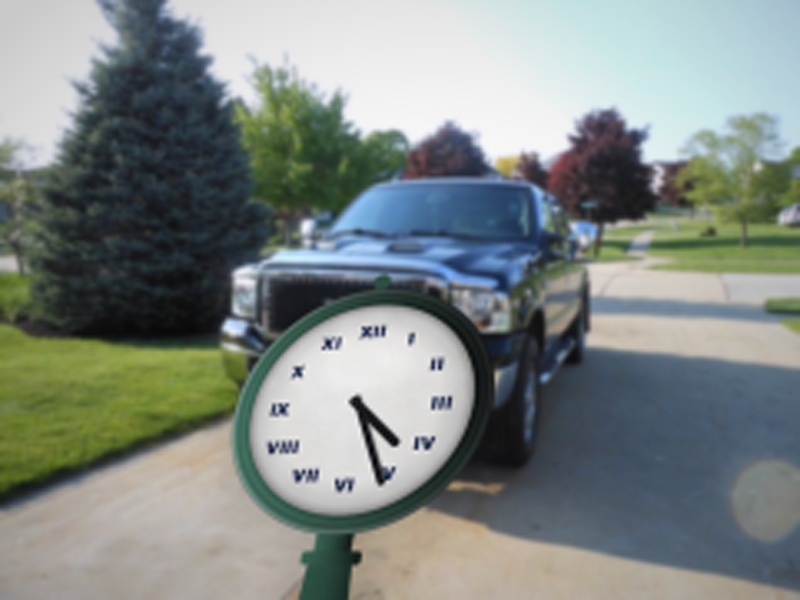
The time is **4:26**
